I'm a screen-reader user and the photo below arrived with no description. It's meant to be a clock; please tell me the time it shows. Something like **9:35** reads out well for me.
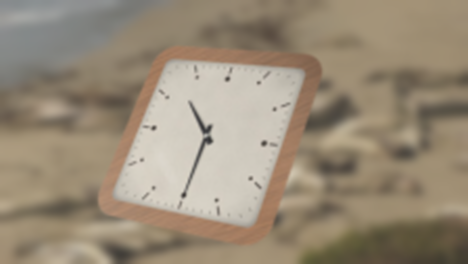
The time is **10:30**
